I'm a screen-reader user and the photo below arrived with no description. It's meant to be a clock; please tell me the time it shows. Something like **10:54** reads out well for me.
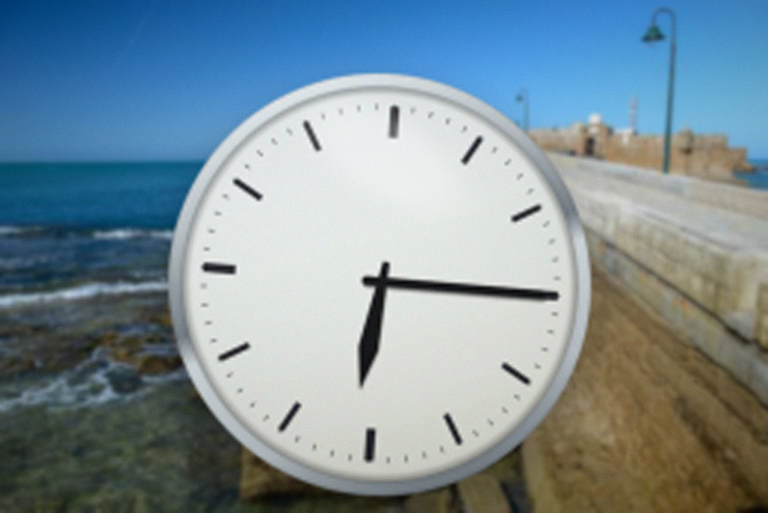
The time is **6:15**
